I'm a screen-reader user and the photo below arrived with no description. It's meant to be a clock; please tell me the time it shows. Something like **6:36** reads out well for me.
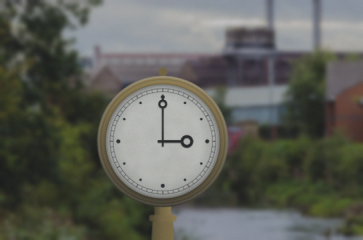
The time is **3:00**
